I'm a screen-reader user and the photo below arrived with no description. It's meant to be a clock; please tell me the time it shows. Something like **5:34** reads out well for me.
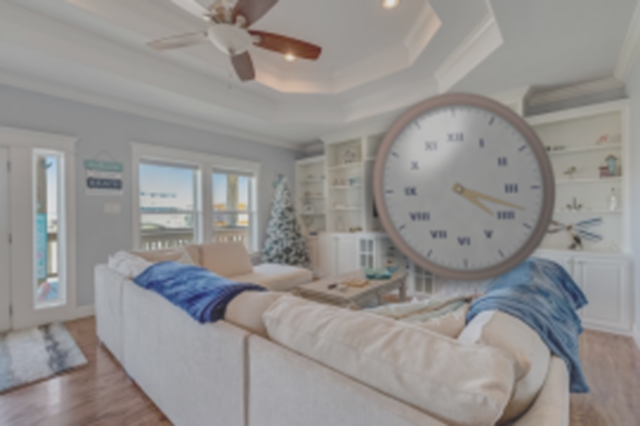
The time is **4:18**
